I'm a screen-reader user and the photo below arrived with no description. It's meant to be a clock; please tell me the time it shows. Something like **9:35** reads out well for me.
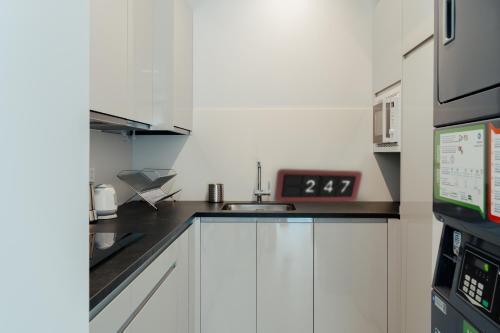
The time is **2:47**
